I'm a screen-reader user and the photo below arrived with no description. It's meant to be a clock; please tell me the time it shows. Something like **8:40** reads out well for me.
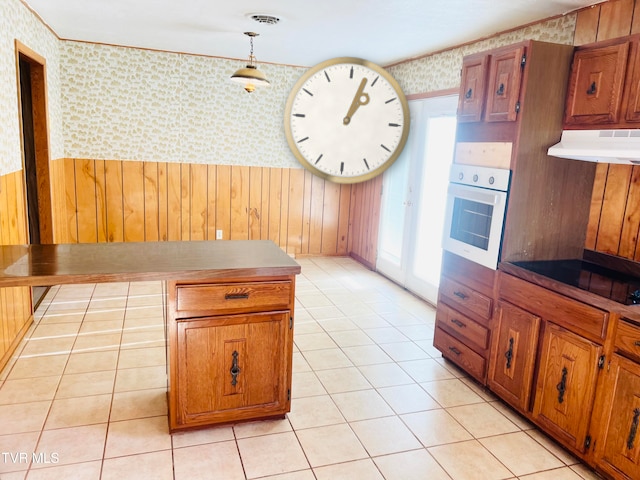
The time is **1:03**
